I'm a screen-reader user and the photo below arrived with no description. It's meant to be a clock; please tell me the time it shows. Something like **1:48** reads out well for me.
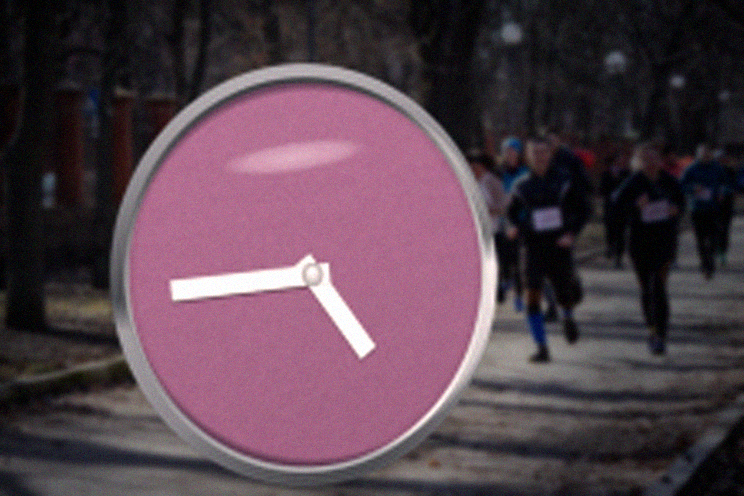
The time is **4:44**
